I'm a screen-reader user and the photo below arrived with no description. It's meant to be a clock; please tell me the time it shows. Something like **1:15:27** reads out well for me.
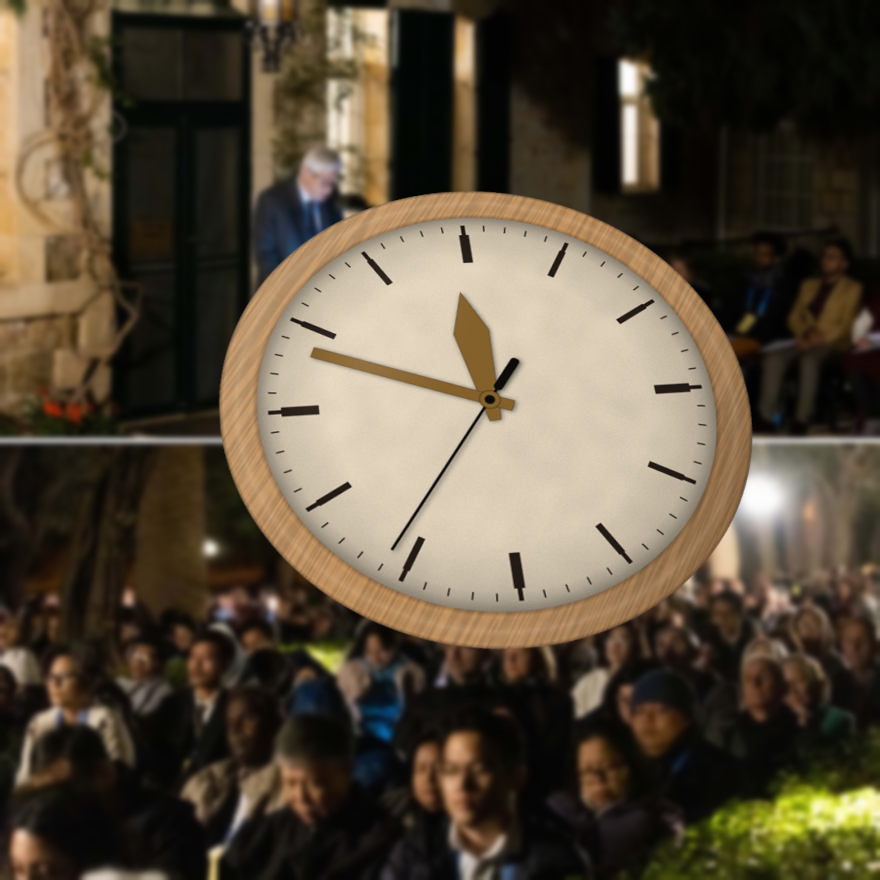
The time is **11:48:36**
